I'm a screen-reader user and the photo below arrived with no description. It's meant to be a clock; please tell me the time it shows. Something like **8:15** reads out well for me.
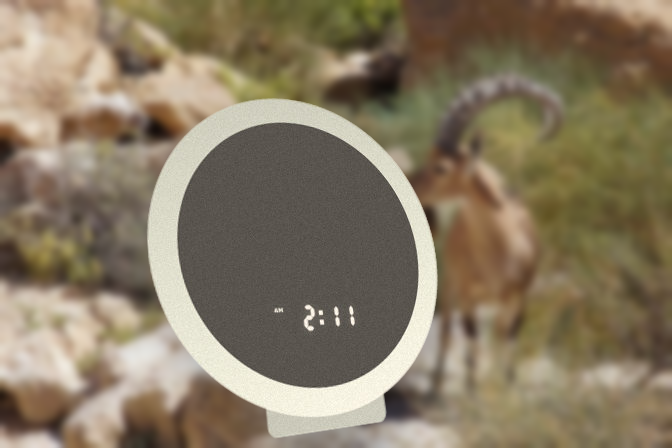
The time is **2:11**
